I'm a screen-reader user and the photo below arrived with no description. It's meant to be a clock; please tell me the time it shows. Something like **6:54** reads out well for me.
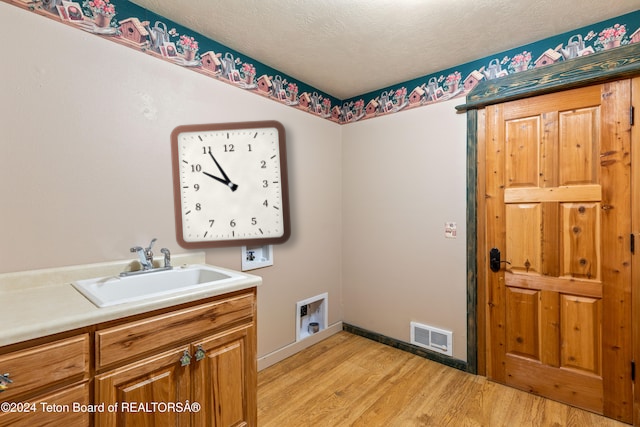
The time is **9:55**
